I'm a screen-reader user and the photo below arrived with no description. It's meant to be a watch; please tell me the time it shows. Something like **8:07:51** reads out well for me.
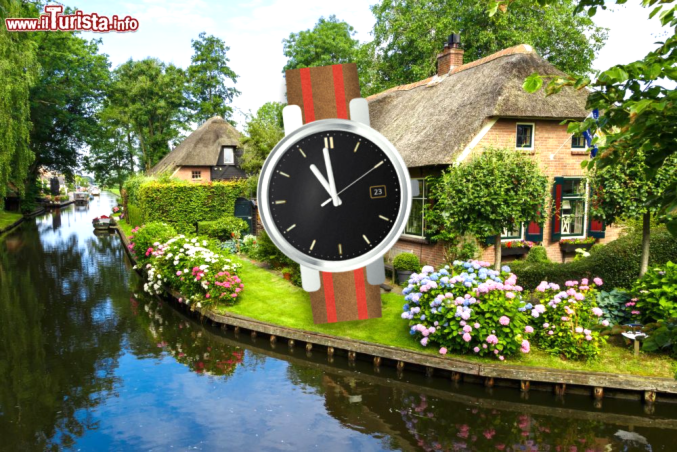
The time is **10:59:10**
